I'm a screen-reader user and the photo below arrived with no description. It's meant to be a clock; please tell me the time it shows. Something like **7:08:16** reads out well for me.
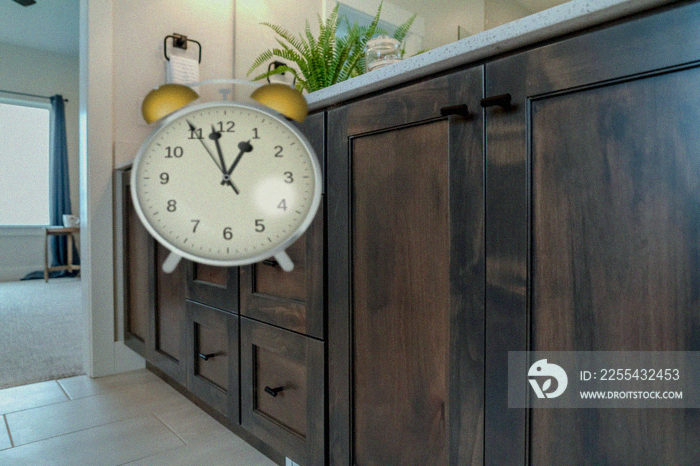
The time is **12:57:55**
